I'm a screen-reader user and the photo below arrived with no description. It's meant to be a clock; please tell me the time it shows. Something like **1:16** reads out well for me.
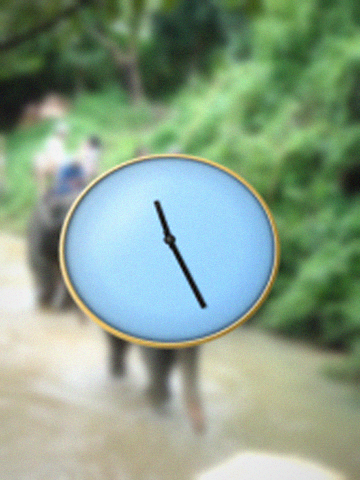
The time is **11:26**
